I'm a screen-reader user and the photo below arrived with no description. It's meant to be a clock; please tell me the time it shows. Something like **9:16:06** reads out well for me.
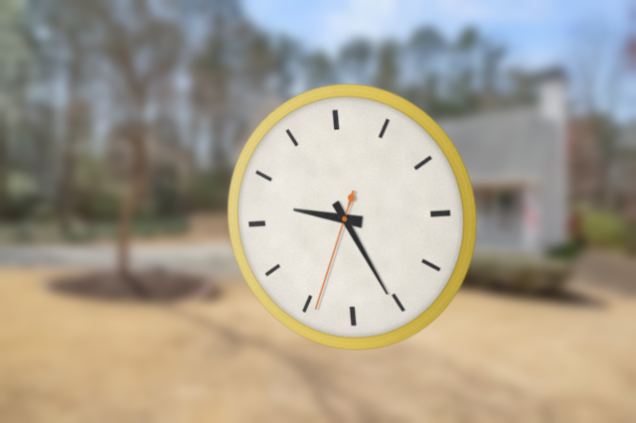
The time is **9:25:34**
